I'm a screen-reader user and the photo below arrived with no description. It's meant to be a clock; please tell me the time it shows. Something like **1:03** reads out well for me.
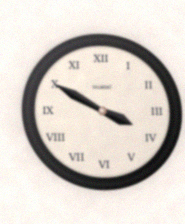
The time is **3:50**
